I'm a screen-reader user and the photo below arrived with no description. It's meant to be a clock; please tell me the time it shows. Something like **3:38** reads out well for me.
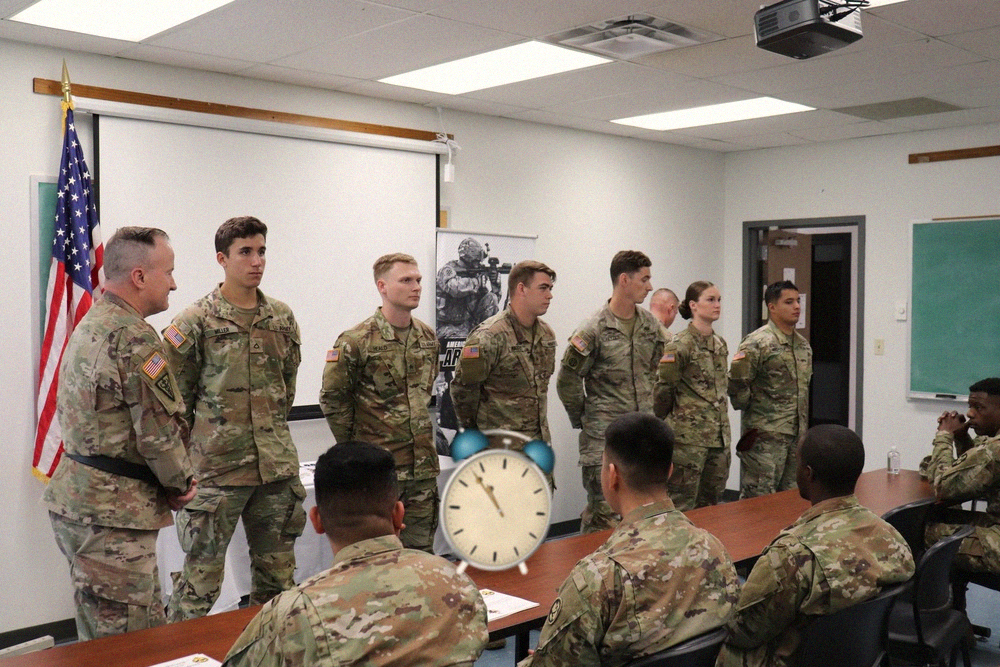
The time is **10:53**
